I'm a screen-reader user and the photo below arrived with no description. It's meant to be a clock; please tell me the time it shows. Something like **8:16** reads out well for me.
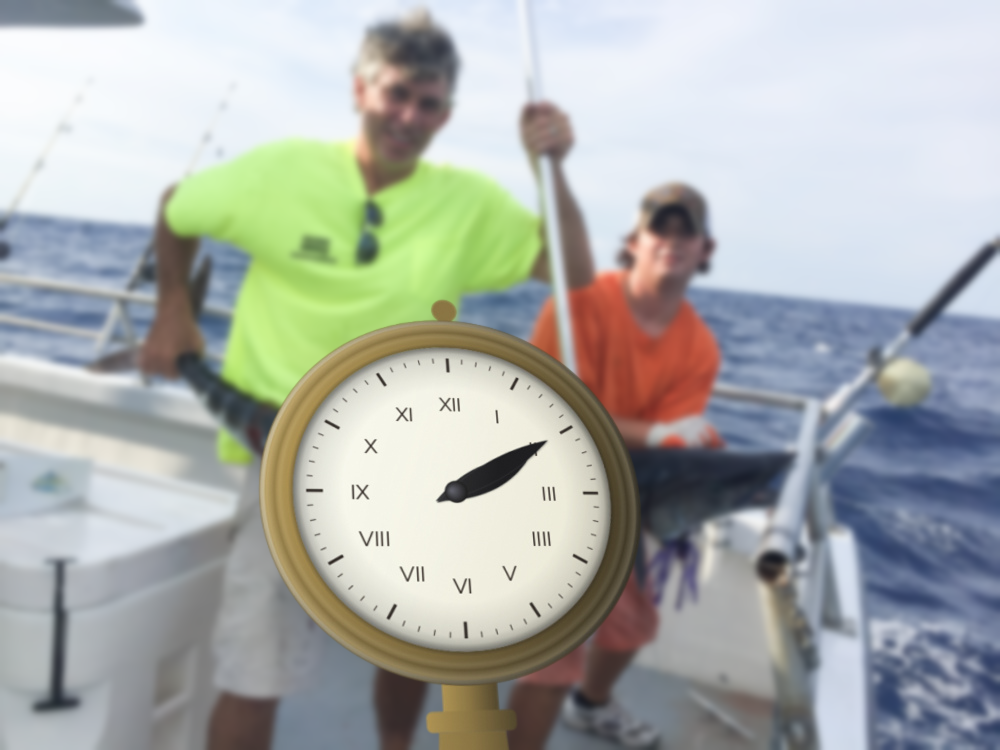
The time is **2:10**
